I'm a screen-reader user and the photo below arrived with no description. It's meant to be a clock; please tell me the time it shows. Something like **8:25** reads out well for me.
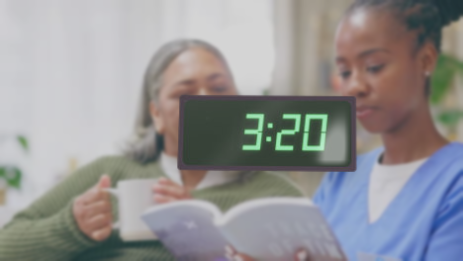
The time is **3:20**
